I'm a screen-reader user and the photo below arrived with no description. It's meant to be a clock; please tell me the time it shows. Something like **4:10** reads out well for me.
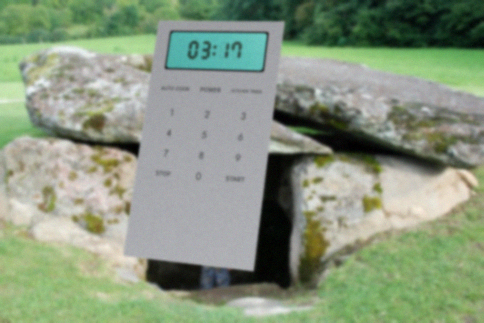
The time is **3:17**
